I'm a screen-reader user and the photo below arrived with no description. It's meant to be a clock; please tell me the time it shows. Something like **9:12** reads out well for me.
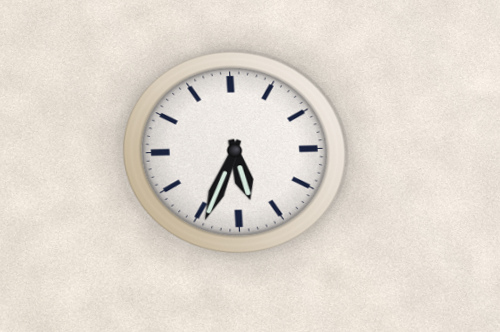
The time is **5:34**
